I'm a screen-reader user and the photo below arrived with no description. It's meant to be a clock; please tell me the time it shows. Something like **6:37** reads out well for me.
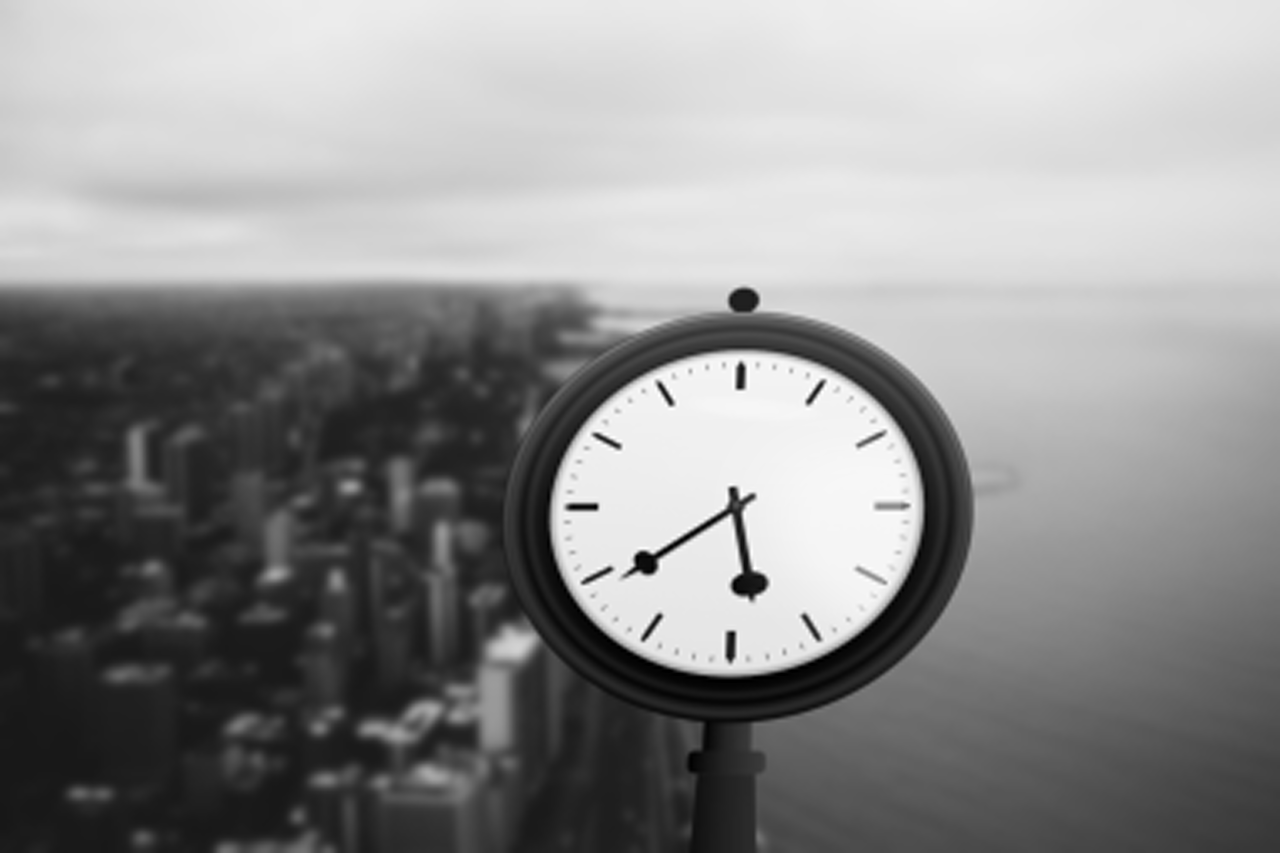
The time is **5:39**
